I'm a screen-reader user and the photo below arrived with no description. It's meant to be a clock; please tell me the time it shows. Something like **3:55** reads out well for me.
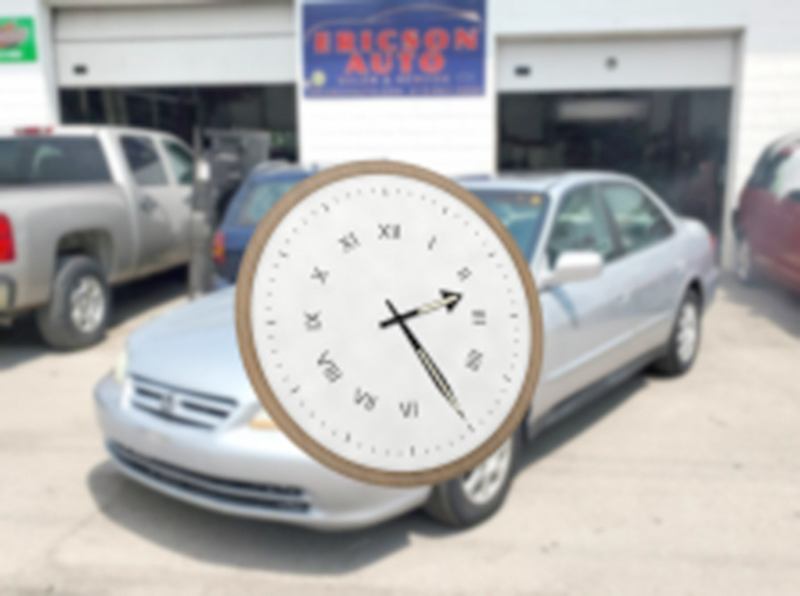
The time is **2:25**
